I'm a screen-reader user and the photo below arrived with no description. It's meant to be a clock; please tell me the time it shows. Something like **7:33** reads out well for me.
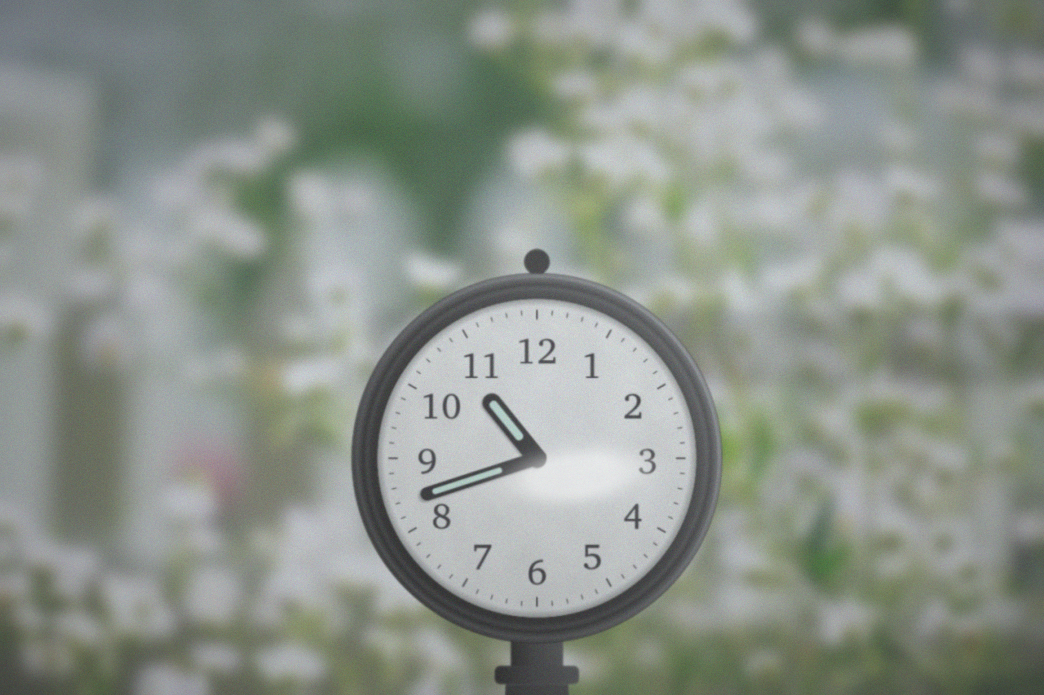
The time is **10:42**
